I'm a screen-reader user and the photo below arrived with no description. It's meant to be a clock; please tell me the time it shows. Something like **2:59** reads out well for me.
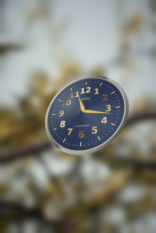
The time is **11:17**
